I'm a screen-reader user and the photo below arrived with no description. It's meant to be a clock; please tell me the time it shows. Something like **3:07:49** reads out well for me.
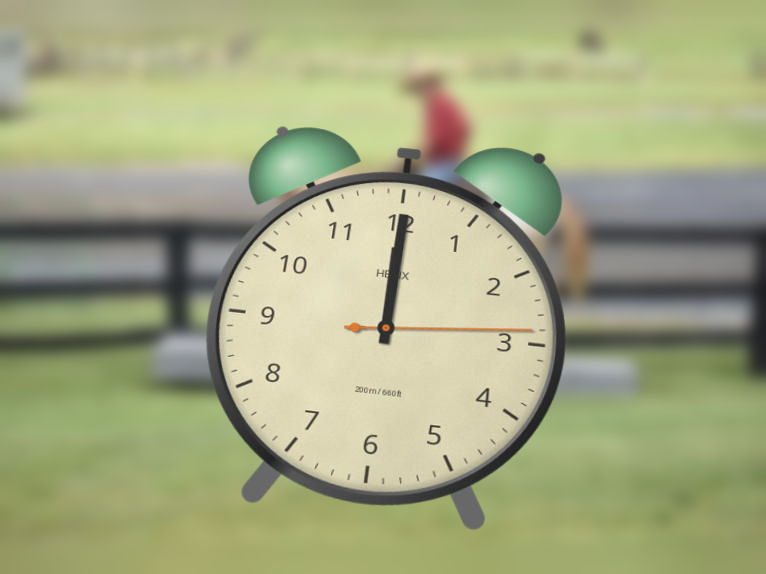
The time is **12:00:14**
